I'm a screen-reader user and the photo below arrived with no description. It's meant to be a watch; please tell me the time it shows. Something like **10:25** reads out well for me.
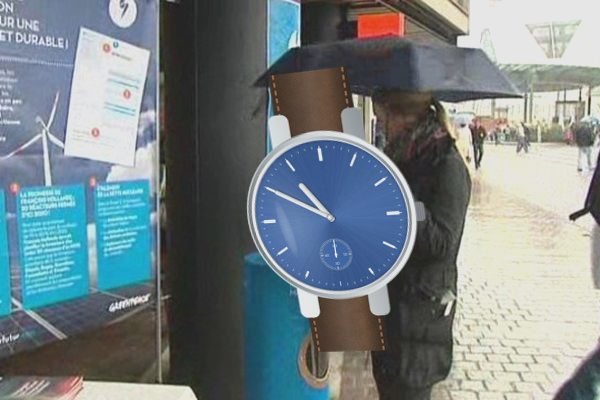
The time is **10:50**
